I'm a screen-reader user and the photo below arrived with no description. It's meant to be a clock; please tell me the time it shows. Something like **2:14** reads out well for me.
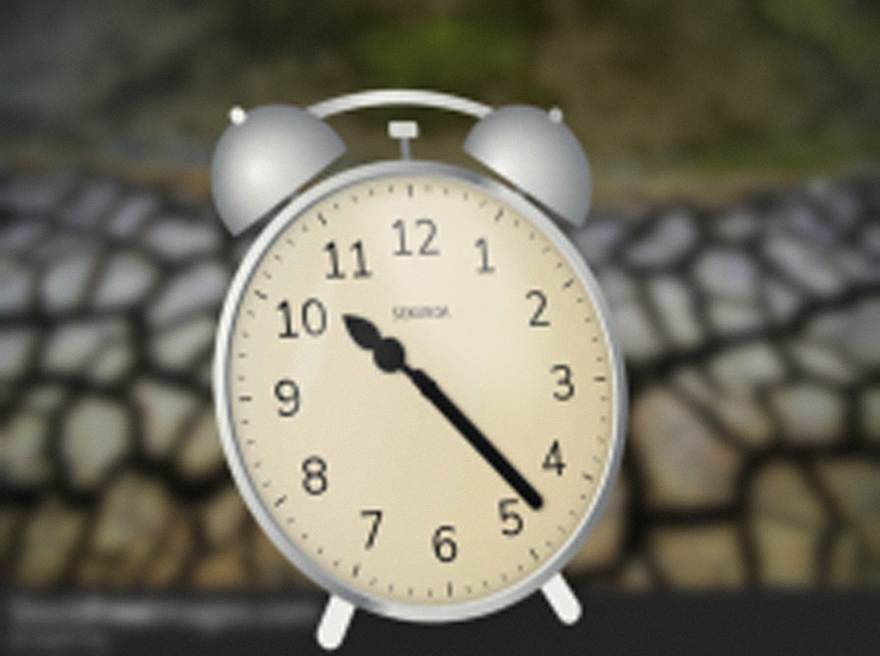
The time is **10:23**
